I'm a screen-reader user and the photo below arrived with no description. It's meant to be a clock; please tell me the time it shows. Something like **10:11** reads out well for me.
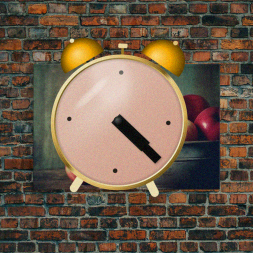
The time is **4:22**
